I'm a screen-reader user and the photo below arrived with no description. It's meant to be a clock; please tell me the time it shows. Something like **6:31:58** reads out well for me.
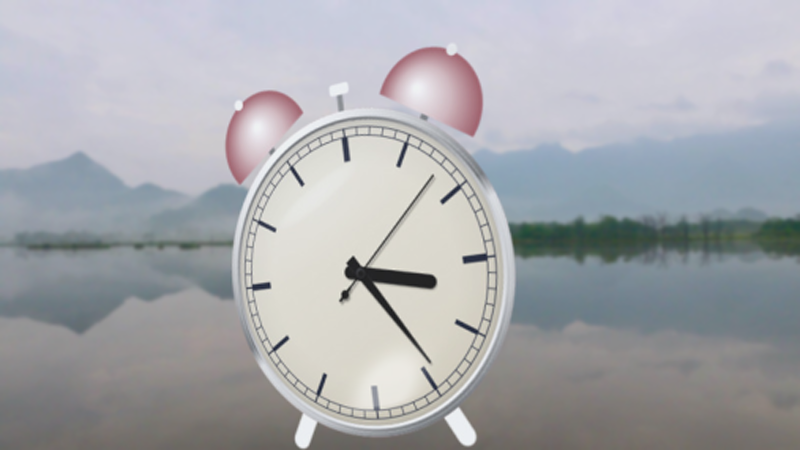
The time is **3:24:08**
